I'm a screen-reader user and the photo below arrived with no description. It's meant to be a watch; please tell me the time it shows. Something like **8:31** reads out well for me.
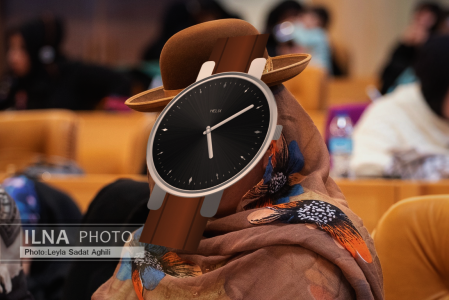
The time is **5:09**
